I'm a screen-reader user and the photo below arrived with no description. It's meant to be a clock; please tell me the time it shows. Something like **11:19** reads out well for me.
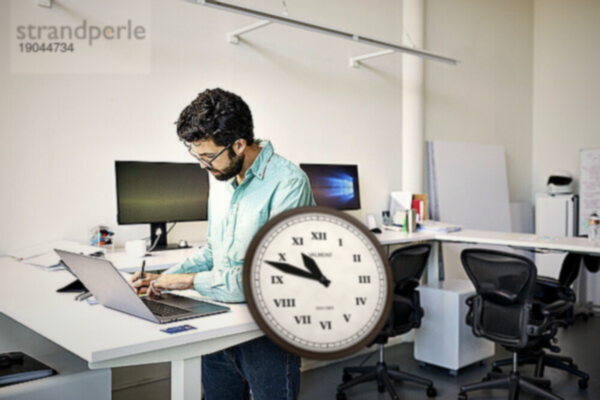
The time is **10:48**
